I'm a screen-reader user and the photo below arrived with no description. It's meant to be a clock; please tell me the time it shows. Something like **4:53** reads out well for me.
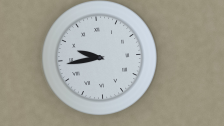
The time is **9:44**
